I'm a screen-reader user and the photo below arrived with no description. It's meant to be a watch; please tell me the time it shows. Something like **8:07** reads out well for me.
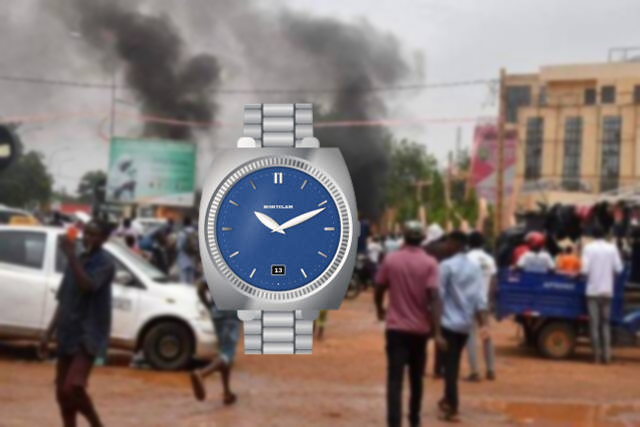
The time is **10:11**
